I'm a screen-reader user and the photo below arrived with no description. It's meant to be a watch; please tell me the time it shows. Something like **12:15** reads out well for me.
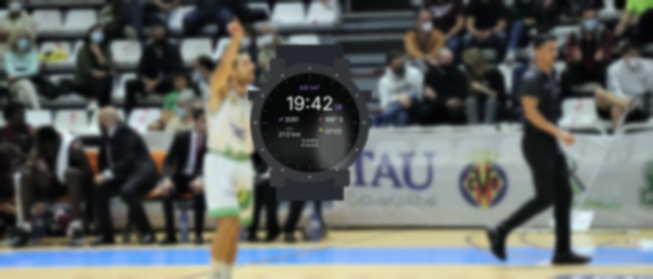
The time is **19:42**
